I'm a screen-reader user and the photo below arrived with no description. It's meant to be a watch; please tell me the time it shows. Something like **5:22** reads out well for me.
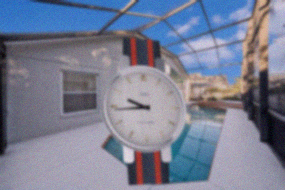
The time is **9:44**
